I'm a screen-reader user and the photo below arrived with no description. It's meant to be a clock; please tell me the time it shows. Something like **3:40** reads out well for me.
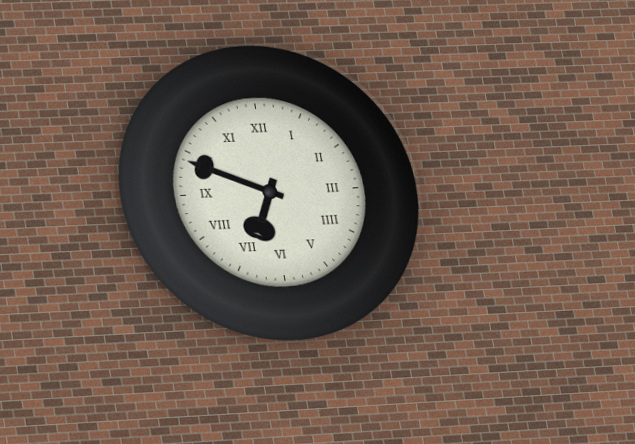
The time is **6:49**
